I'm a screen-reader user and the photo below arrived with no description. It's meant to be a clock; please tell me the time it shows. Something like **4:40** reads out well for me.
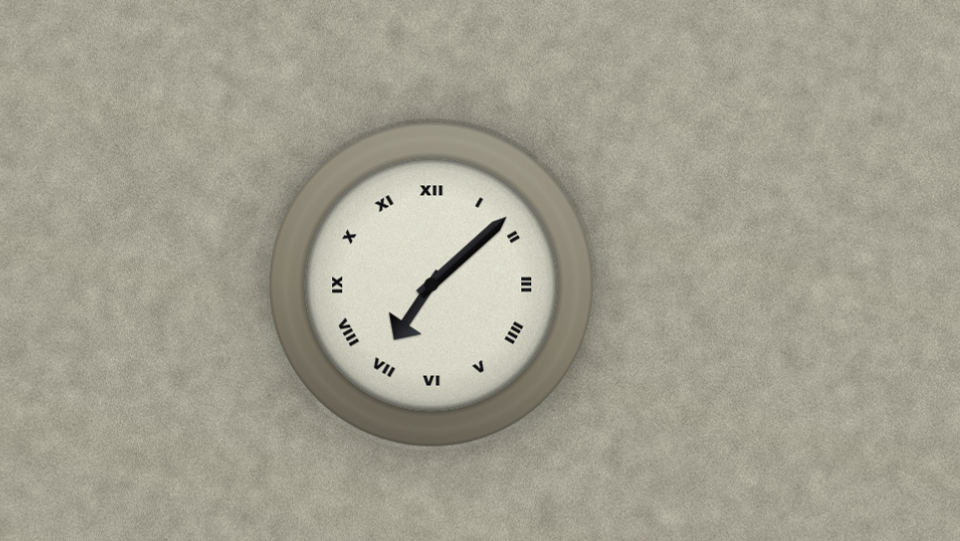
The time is **7:08**
